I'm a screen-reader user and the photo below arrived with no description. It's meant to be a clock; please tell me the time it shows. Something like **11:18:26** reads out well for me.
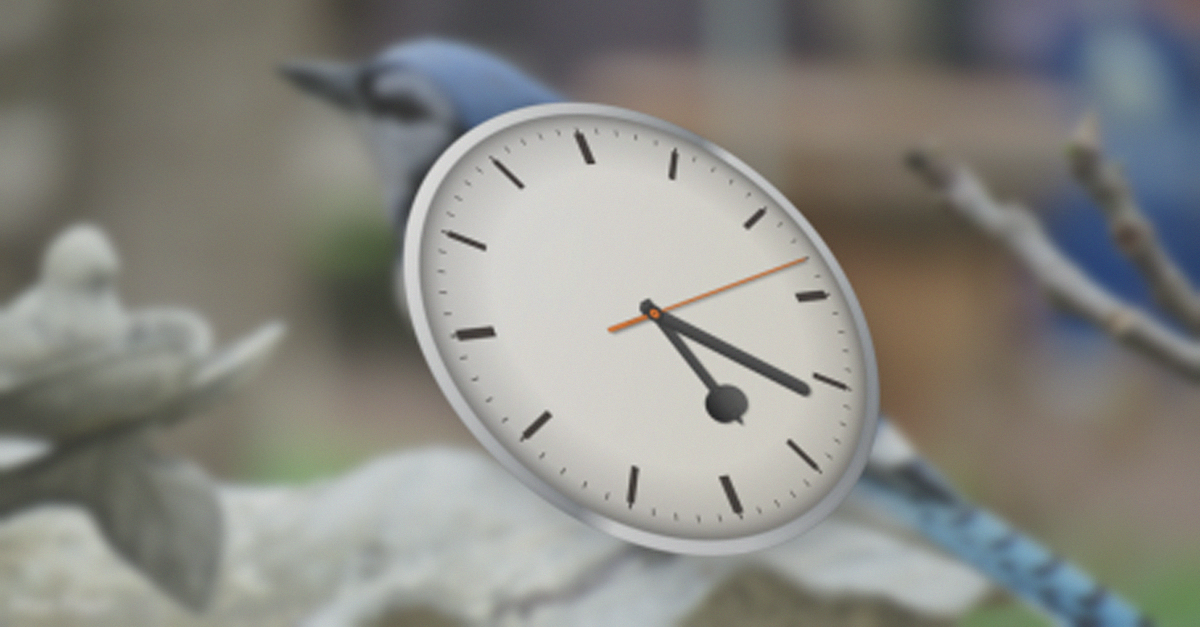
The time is **5:21:13**
